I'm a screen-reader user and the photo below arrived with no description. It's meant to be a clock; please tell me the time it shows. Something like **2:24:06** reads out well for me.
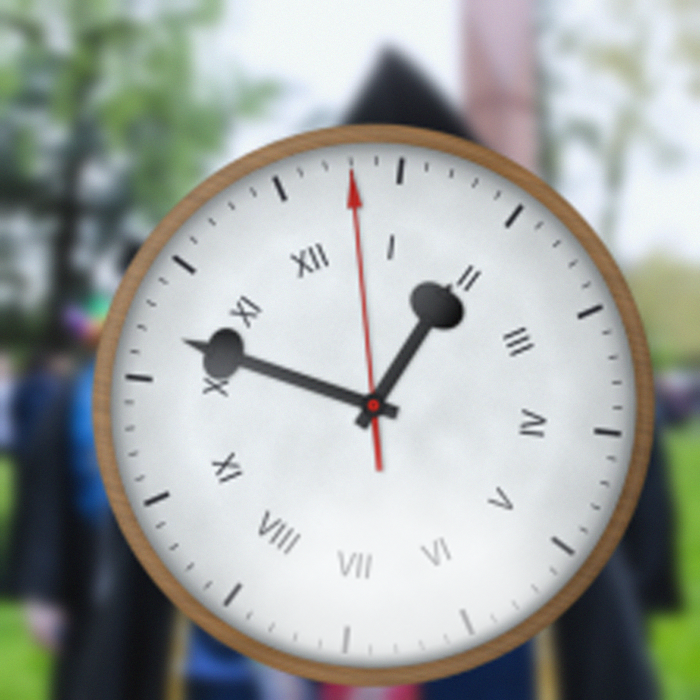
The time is **1:52:03**
